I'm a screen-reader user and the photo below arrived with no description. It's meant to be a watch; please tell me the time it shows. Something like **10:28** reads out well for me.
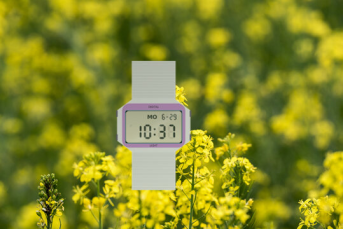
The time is **10:37**
